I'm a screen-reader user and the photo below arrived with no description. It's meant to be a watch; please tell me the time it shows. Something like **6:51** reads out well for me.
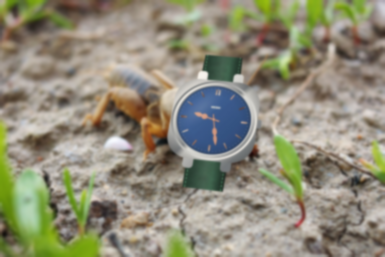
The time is **9:28**
